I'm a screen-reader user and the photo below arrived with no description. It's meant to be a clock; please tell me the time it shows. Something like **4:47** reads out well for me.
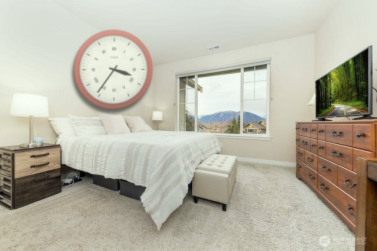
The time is **3:36**
